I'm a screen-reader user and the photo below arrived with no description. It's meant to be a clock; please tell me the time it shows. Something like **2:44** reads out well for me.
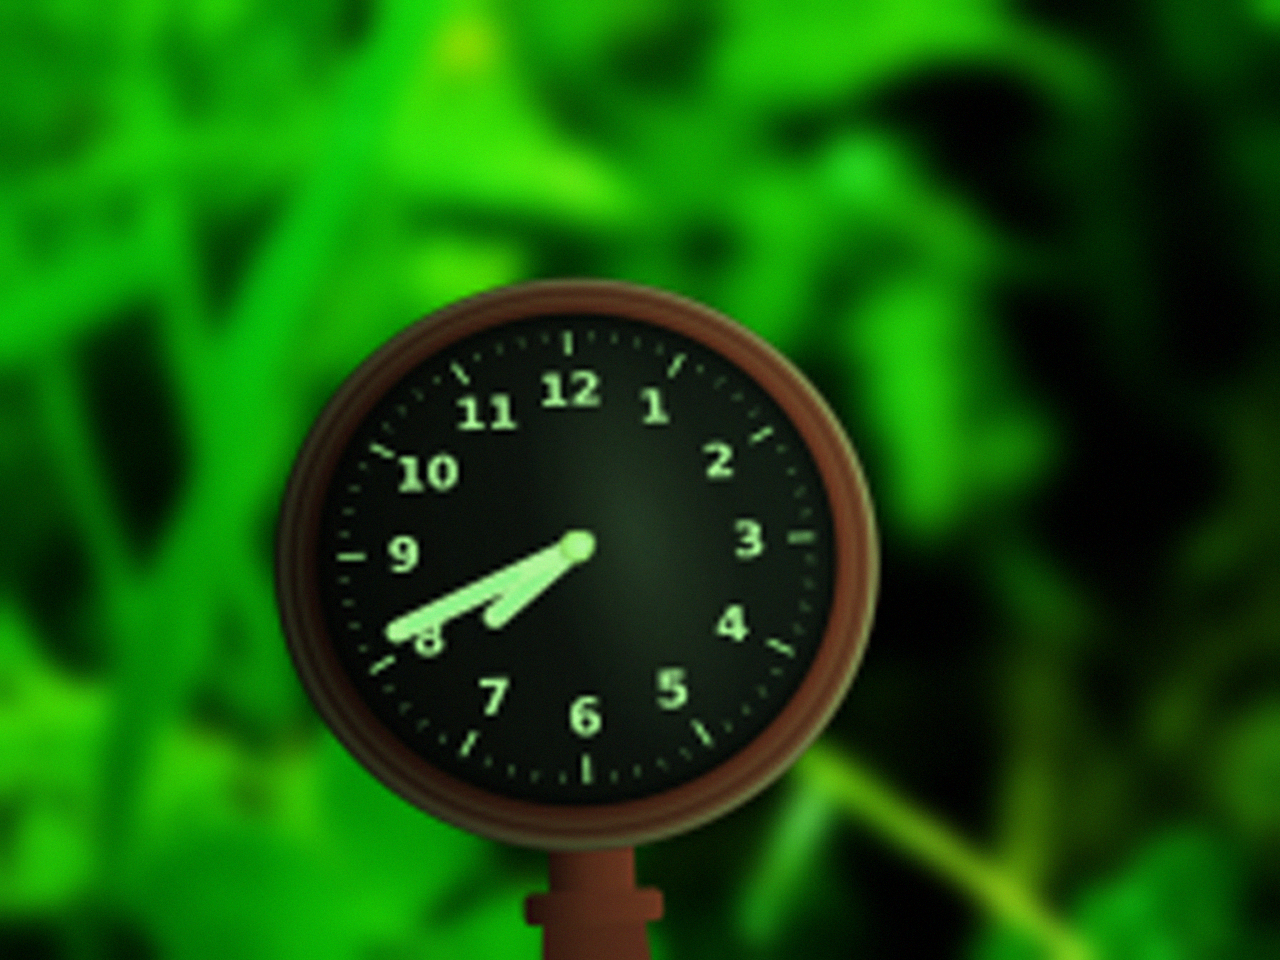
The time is **7:41**
